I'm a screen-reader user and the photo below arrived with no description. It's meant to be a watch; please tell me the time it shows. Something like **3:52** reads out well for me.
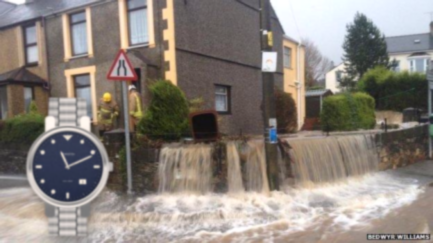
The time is **11:11**
